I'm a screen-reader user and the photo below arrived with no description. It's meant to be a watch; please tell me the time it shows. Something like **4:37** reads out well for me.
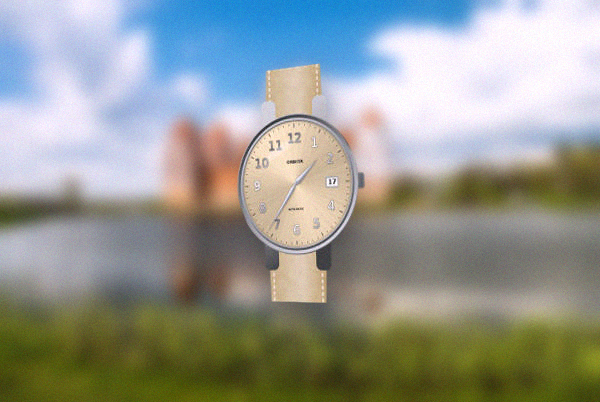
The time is **1:36**
